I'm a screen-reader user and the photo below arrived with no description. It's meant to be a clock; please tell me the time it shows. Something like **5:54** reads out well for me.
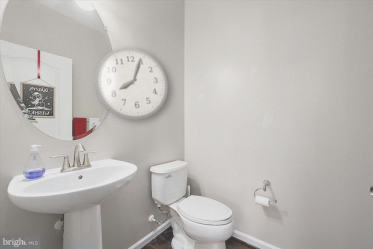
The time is **8:04**
